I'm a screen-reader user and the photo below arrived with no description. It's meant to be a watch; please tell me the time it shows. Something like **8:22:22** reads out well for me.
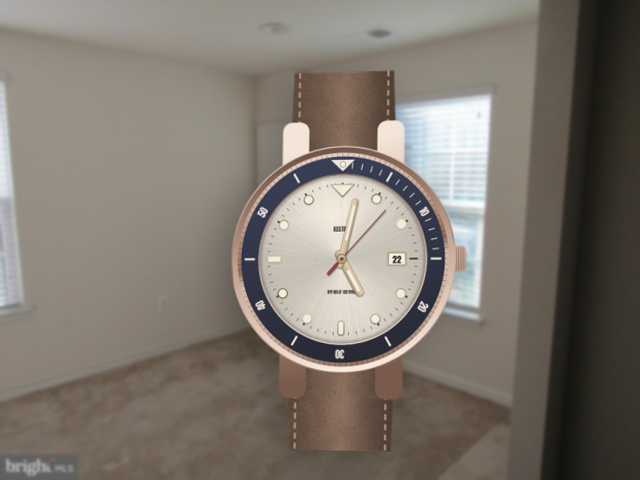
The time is **5:02:07**
